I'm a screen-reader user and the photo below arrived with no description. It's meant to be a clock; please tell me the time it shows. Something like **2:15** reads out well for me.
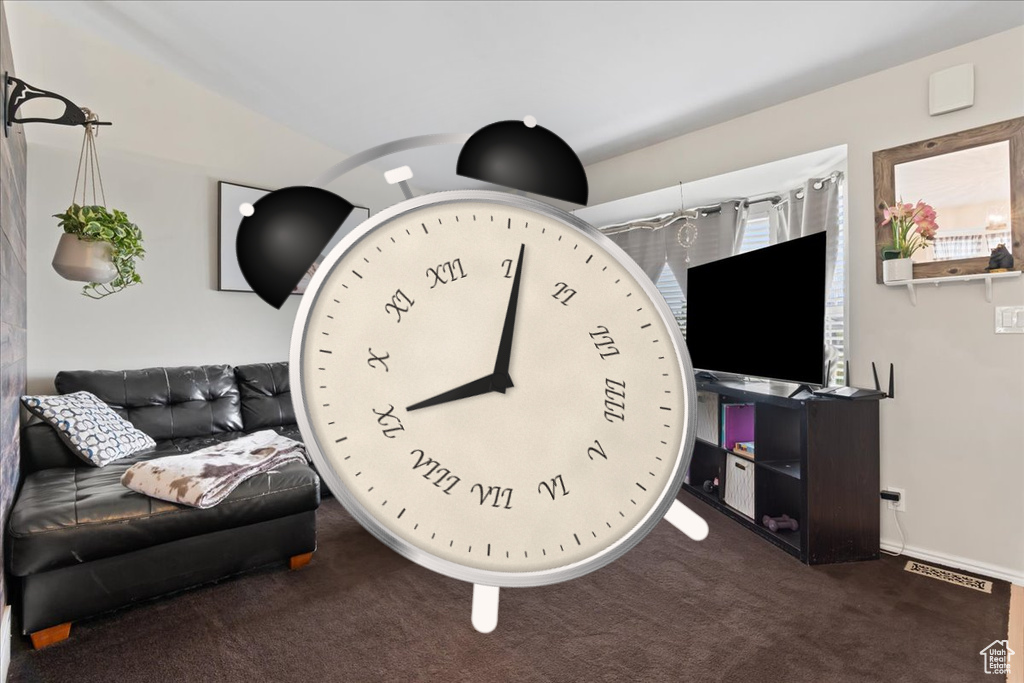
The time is **9:06**
